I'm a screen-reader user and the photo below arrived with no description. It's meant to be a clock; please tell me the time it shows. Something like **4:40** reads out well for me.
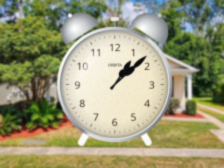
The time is **1:08**
